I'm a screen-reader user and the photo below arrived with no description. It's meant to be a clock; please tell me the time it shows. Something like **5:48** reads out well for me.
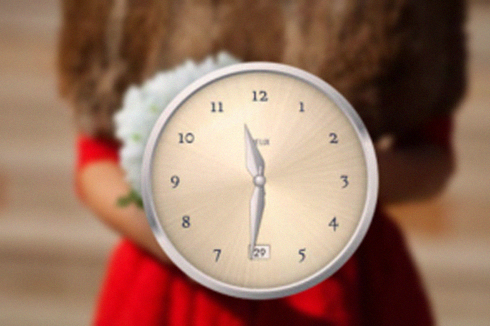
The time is **11:31**
